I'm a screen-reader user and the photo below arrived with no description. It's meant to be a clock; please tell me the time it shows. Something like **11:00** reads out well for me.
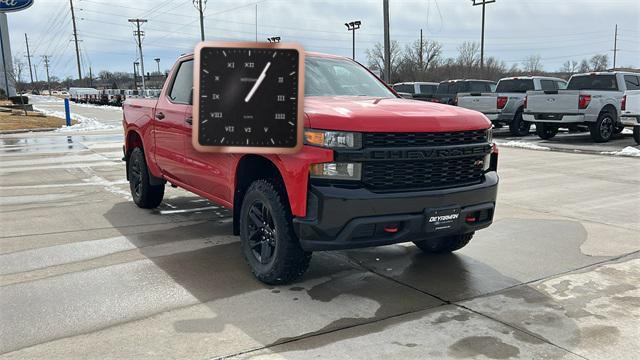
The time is **1:05**
